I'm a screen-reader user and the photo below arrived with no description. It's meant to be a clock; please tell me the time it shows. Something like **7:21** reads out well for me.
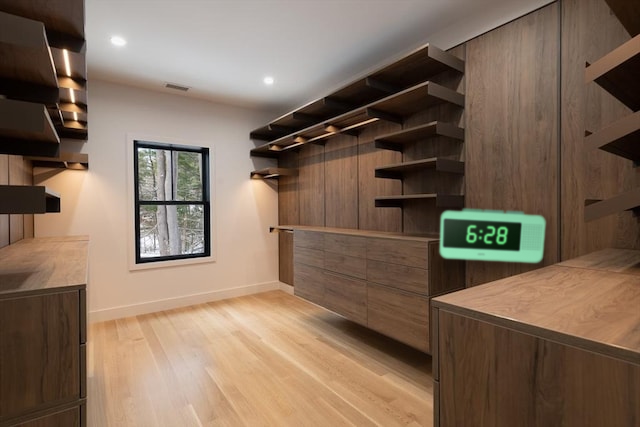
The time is **6:28**
